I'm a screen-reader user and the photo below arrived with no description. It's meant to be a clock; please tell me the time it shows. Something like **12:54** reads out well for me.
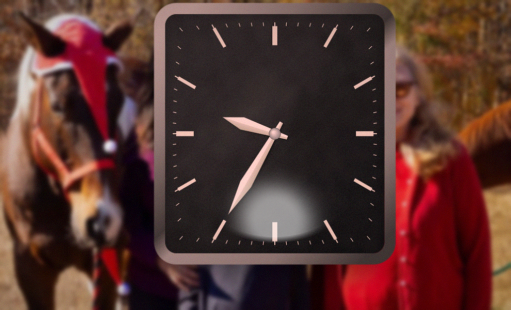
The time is **9:35**
